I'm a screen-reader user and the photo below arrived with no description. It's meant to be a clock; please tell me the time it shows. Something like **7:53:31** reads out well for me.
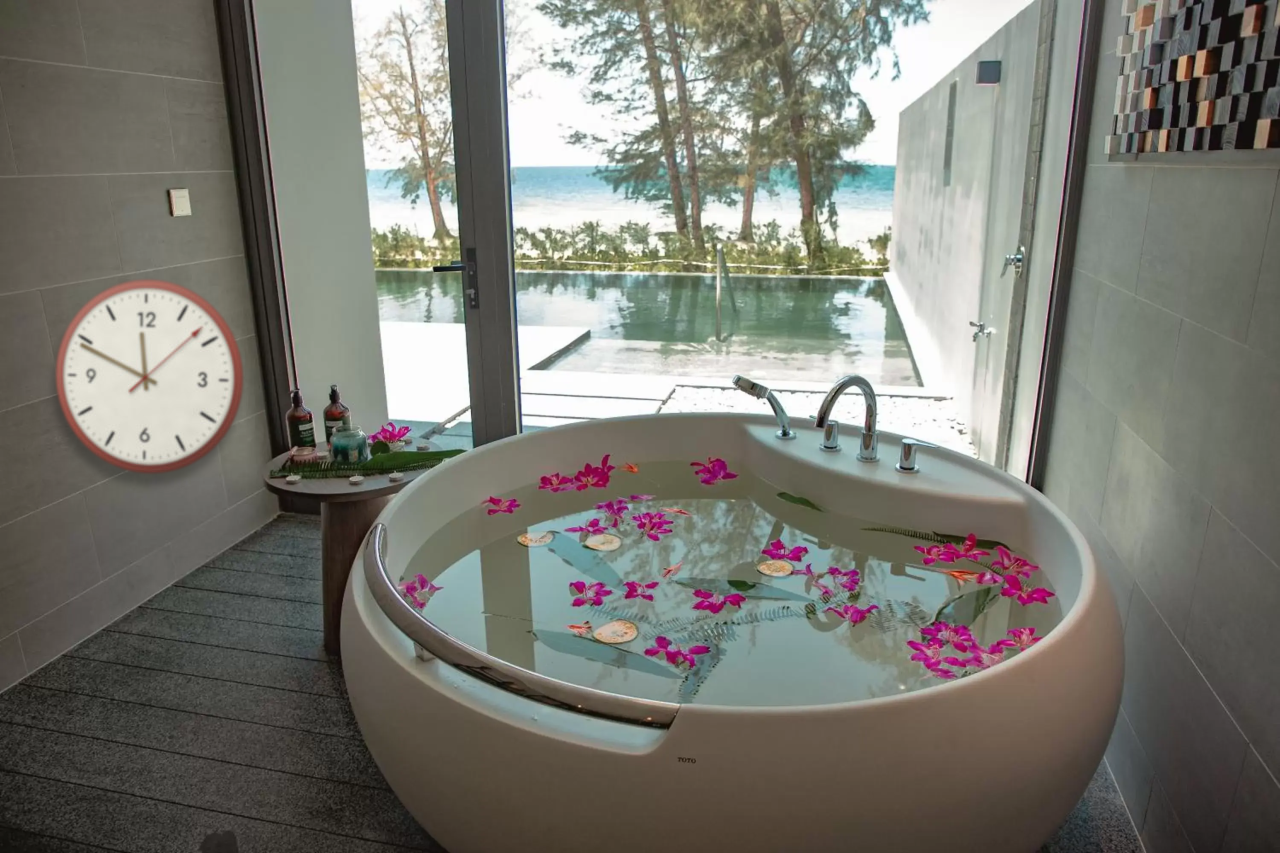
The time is **11:49:08**
